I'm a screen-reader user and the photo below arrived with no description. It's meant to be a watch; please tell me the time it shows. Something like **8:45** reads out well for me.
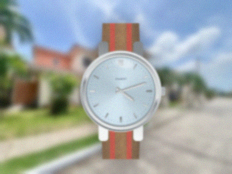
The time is **4:12**
